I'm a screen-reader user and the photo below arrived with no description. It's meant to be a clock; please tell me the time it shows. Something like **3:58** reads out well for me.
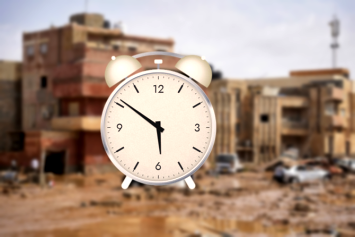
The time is **5:51**
